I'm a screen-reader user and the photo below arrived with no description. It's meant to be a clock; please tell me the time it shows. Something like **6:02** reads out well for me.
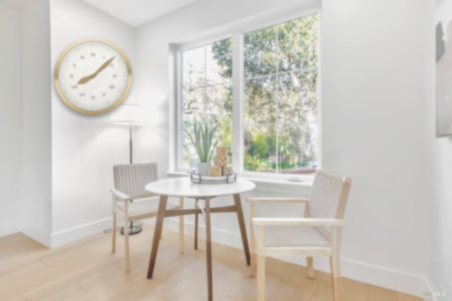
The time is **8:08**
